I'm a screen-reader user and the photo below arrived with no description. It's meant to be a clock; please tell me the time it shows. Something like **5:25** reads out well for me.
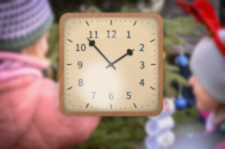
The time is **1:53**
